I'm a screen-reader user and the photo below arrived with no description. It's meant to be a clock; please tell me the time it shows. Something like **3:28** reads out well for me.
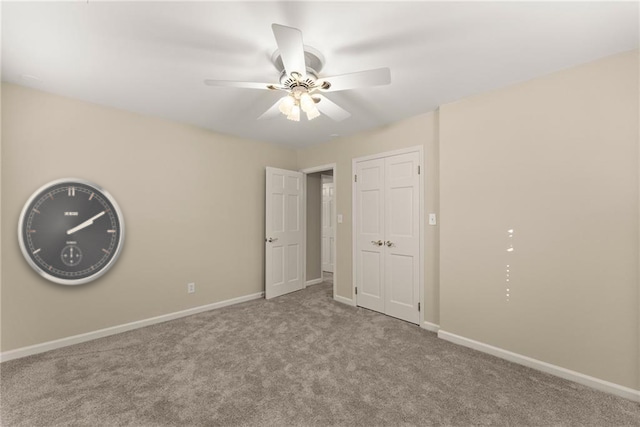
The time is **2:10**
